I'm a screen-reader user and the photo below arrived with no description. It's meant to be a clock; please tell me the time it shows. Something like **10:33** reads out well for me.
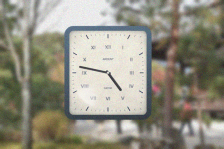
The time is **4:47**
